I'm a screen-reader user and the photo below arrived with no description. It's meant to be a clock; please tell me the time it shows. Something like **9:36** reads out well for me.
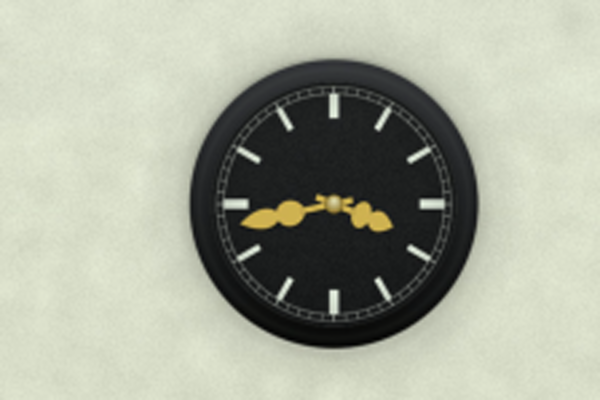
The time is **3:43**
